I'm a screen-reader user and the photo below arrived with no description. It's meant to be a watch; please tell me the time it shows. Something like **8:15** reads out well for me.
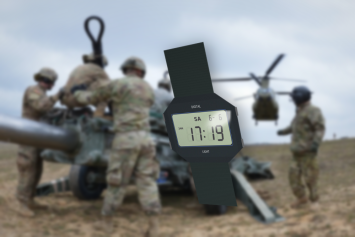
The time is **17:19**
